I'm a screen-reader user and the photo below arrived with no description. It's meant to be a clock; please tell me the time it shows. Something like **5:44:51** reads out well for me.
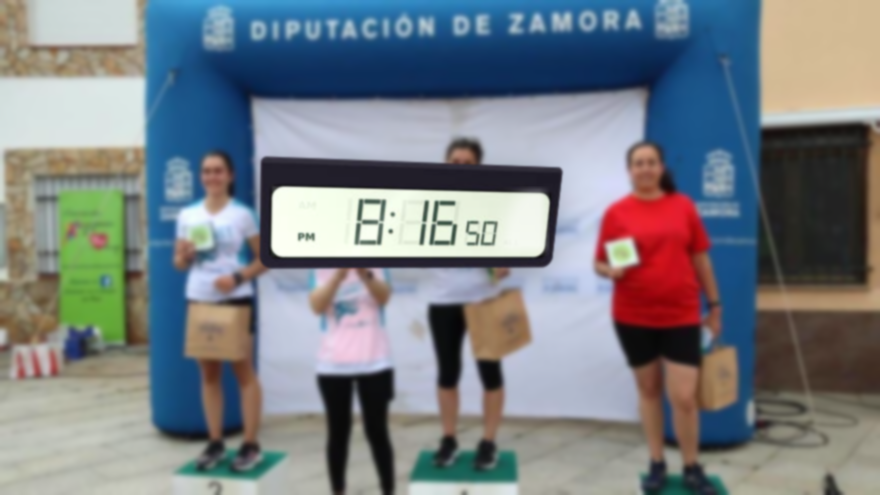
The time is **8:16:50**
